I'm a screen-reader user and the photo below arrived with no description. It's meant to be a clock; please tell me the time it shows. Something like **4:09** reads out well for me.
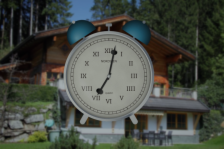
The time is **7:02**
